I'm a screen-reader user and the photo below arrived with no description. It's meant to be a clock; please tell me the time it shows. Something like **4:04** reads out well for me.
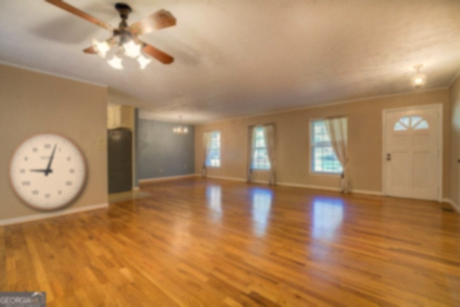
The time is **9:03**
